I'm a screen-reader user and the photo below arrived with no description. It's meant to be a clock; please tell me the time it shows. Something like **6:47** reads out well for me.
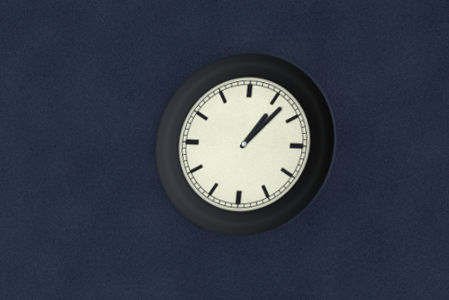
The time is **1:07**
